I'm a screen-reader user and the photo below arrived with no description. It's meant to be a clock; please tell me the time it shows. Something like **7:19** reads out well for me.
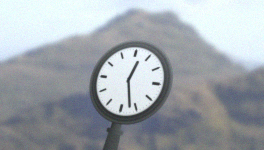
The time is **12:27**
